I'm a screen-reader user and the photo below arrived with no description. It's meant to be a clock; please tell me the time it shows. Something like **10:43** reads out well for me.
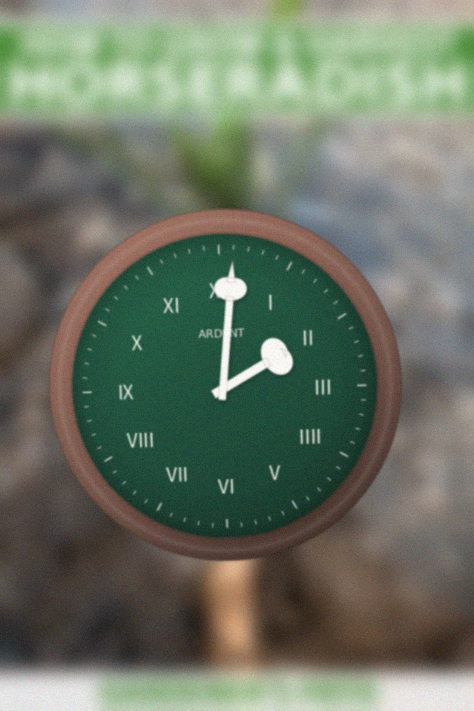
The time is **2:01**
